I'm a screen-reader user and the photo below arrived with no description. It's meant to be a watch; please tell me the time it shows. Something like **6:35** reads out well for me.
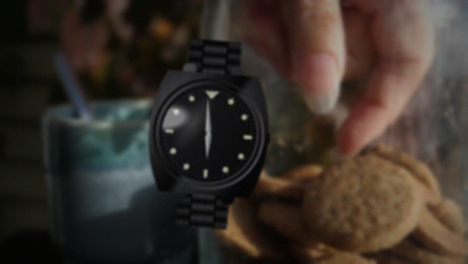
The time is **5:59**
